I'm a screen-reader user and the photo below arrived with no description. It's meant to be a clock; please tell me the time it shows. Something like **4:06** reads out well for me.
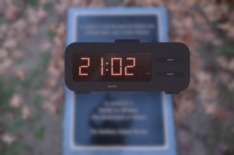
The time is **21:02**
